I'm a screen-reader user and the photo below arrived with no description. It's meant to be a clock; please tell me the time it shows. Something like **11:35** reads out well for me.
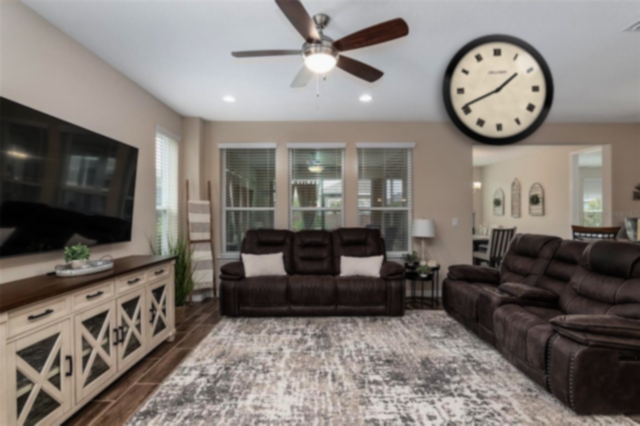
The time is **1:41**
